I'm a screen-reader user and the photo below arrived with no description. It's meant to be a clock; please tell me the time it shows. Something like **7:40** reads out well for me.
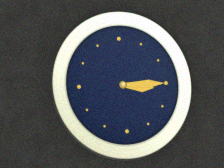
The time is **3:15**
